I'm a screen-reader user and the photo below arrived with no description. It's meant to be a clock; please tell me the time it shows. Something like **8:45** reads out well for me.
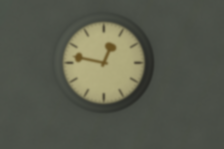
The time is **12:47**
